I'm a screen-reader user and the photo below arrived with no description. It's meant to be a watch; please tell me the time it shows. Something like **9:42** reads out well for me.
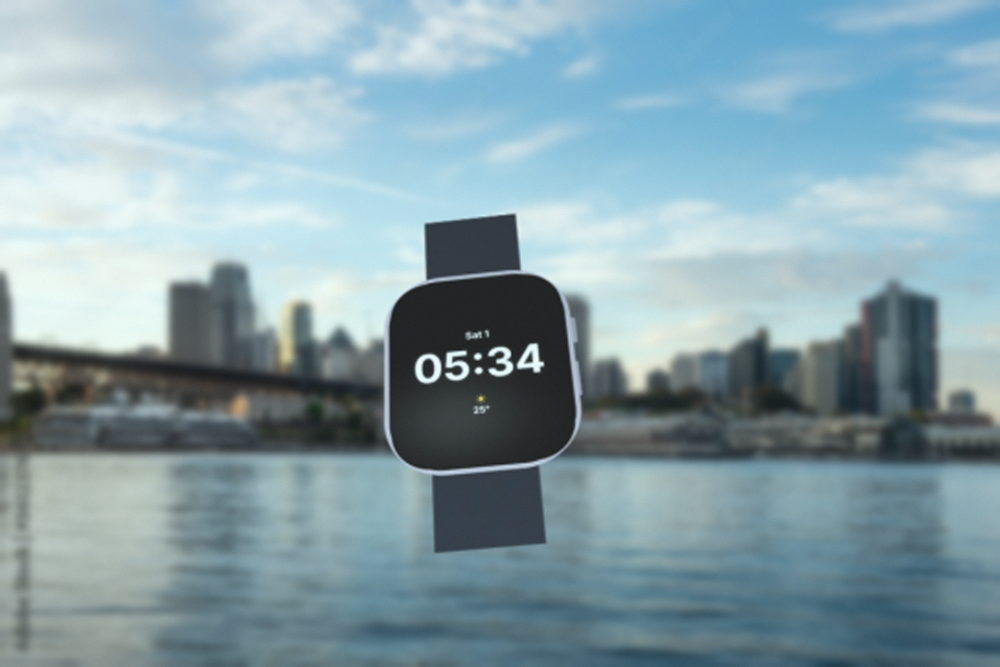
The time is **5:34**
